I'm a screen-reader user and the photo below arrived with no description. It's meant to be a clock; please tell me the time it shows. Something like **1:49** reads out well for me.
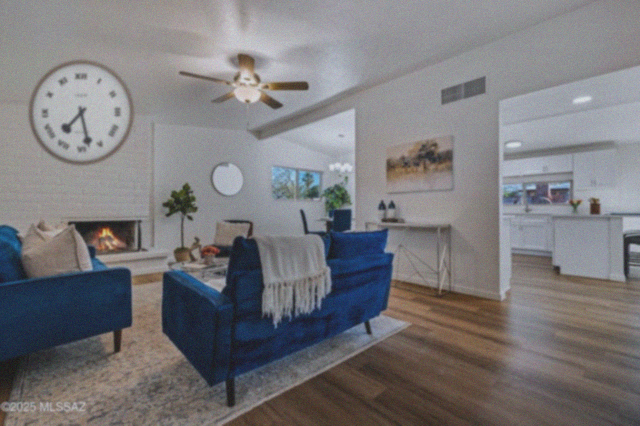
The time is **7:28**
